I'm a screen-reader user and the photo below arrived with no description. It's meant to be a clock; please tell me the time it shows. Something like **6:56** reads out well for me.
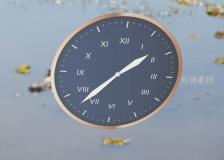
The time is **1:37**
